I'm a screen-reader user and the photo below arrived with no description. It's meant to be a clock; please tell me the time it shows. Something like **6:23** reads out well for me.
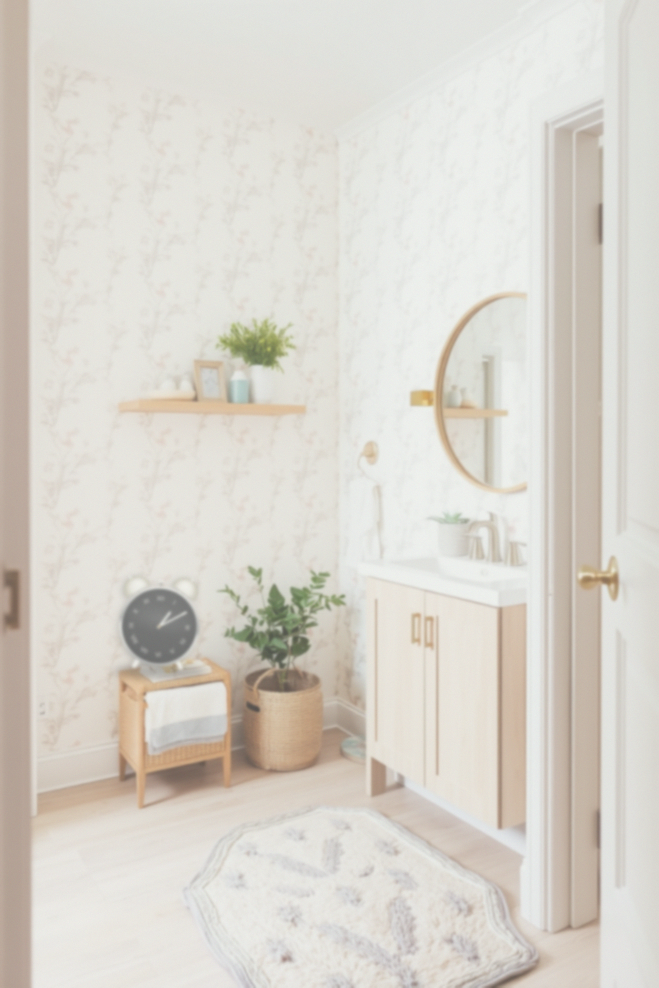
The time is **1:10**
